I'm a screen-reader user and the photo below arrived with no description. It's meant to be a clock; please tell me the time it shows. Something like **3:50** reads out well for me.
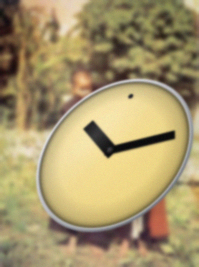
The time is **10:12**
